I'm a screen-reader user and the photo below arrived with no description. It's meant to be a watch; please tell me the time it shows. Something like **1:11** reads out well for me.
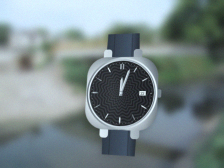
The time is **12:03**
